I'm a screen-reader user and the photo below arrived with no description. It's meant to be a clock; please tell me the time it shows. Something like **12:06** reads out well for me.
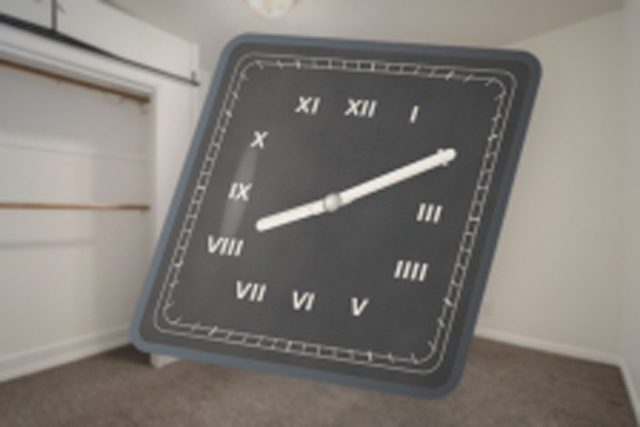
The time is **8:10**
